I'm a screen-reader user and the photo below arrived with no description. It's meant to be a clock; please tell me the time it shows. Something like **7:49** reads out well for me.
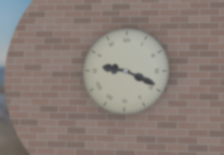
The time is **9:19**
